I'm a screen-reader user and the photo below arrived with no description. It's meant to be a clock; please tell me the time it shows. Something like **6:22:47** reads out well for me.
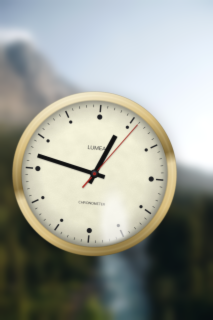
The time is **12:47:06**
